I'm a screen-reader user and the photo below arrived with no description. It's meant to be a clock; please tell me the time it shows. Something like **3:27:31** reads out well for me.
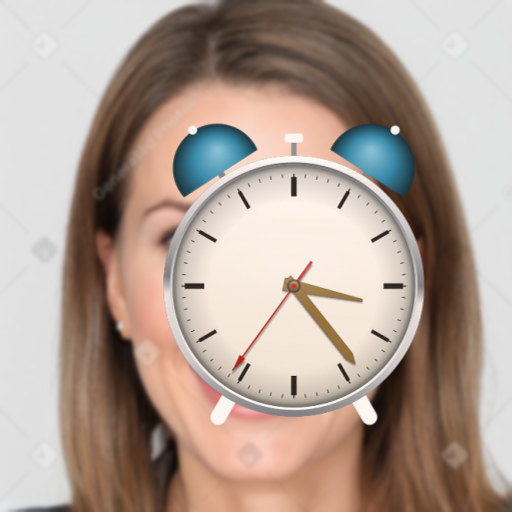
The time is **3:23:36**
